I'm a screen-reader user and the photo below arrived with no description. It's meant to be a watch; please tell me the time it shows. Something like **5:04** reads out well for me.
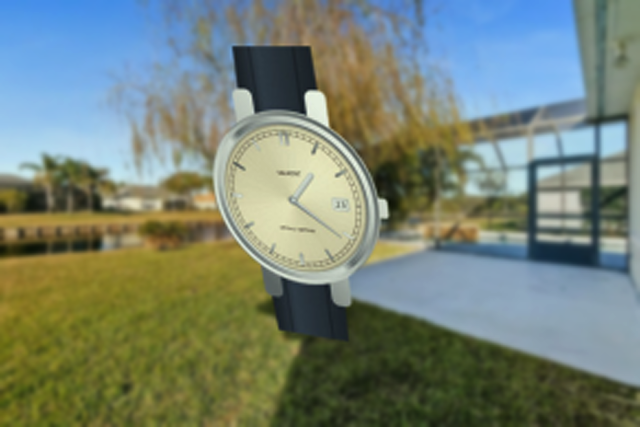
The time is **1:21**
